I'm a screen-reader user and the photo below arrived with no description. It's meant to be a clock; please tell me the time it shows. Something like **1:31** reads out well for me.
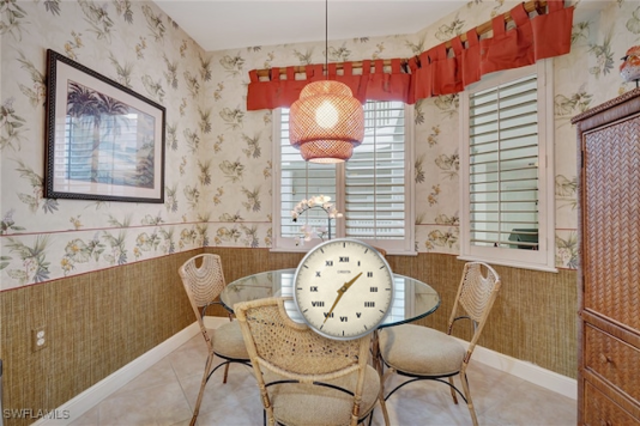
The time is **1:35**
